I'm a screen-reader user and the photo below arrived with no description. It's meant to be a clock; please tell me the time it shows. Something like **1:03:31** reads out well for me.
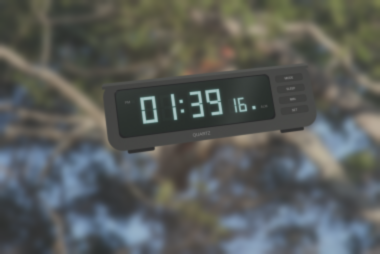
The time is **1:39:16**
